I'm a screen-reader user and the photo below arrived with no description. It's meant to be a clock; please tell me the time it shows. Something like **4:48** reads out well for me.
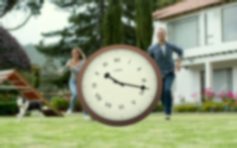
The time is **10:18**
